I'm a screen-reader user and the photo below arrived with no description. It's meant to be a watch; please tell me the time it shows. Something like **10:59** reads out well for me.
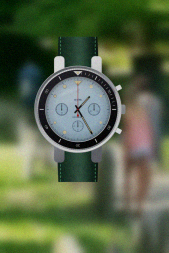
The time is **1:25**
